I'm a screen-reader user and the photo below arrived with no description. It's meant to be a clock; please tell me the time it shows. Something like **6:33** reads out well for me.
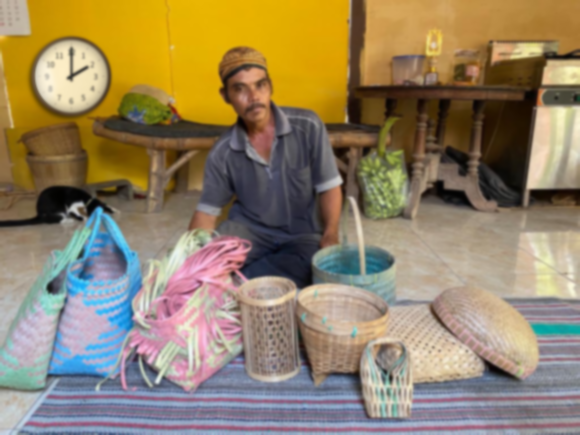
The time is **2:00**
